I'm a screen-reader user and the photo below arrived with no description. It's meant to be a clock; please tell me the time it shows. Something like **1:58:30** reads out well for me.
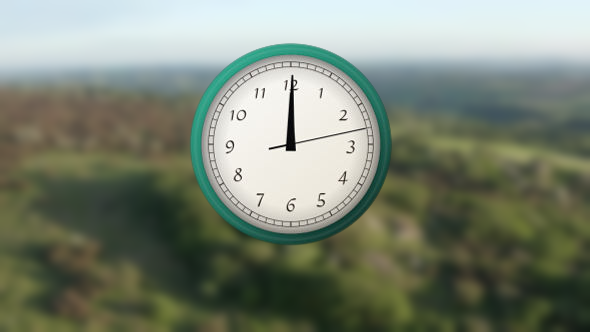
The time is **12:00:13**
